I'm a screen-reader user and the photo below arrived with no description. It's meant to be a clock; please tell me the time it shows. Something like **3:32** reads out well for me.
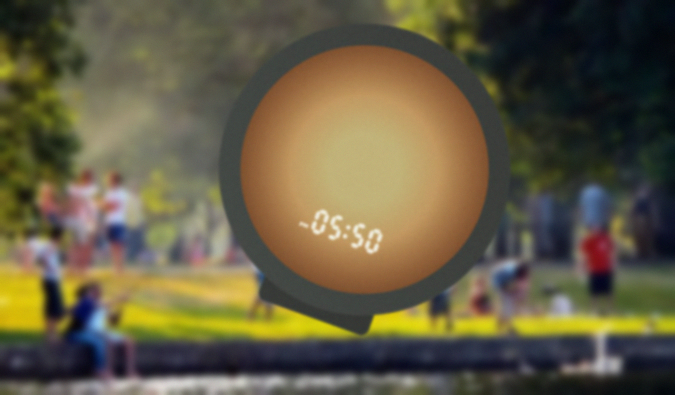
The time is **5:50**
